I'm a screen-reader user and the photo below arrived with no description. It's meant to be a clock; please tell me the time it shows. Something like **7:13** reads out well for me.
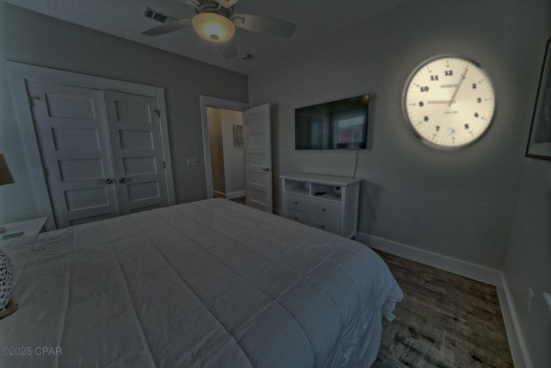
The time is **9:05**
